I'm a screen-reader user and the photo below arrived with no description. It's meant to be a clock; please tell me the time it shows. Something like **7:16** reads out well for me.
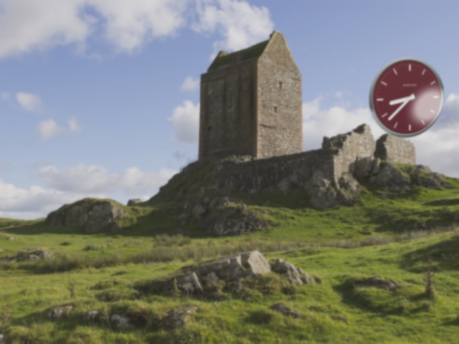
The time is **8:38**
